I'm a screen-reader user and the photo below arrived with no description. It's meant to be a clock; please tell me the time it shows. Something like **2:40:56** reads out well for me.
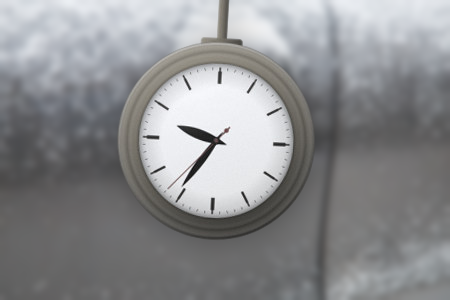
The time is **9:35:37**
